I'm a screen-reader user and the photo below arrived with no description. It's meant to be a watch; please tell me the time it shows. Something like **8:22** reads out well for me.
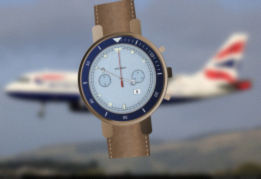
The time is **3:50**
